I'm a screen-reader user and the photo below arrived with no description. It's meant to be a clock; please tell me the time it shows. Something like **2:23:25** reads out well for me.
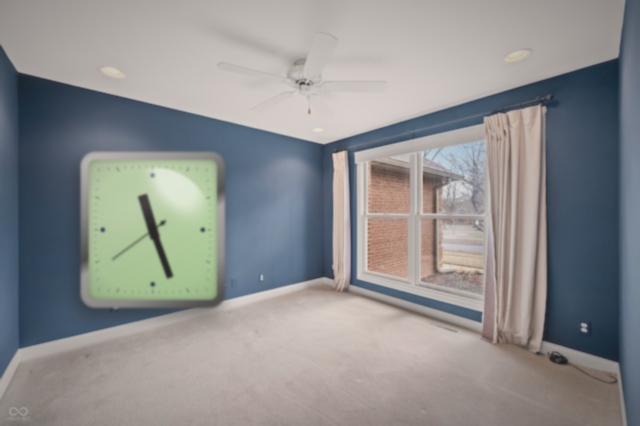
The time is **11:26:39**
